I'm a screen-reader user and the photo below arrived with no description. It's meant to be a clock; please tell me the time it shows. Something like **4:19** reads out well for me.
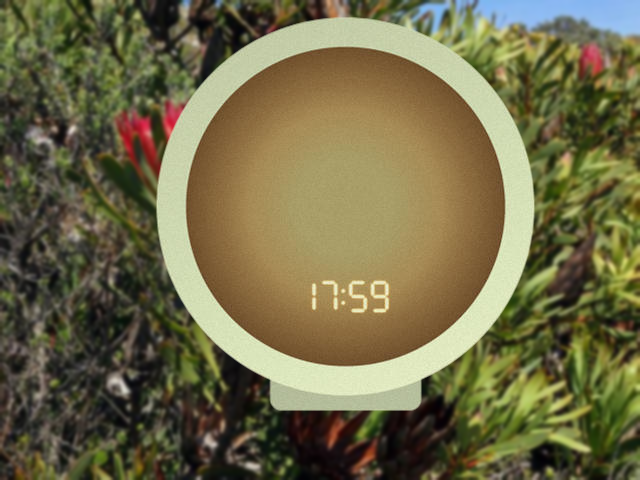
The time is **17:59**
